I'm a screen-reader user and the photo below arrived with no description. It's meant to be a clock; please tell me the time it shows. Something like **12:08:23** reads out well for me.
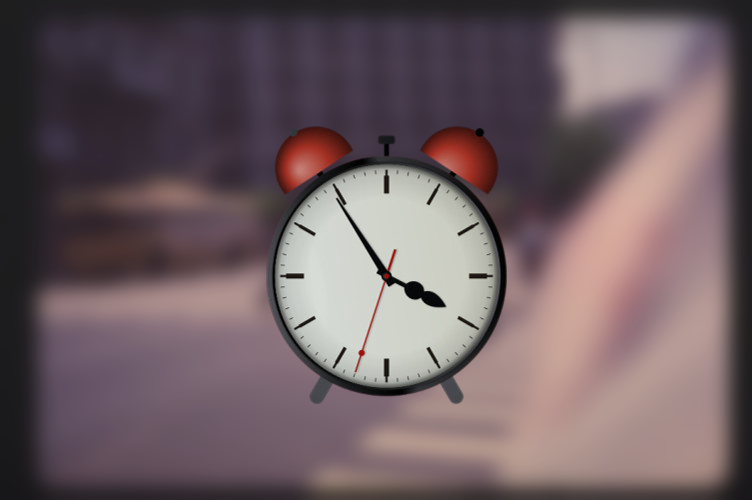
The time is **3:54:33**
